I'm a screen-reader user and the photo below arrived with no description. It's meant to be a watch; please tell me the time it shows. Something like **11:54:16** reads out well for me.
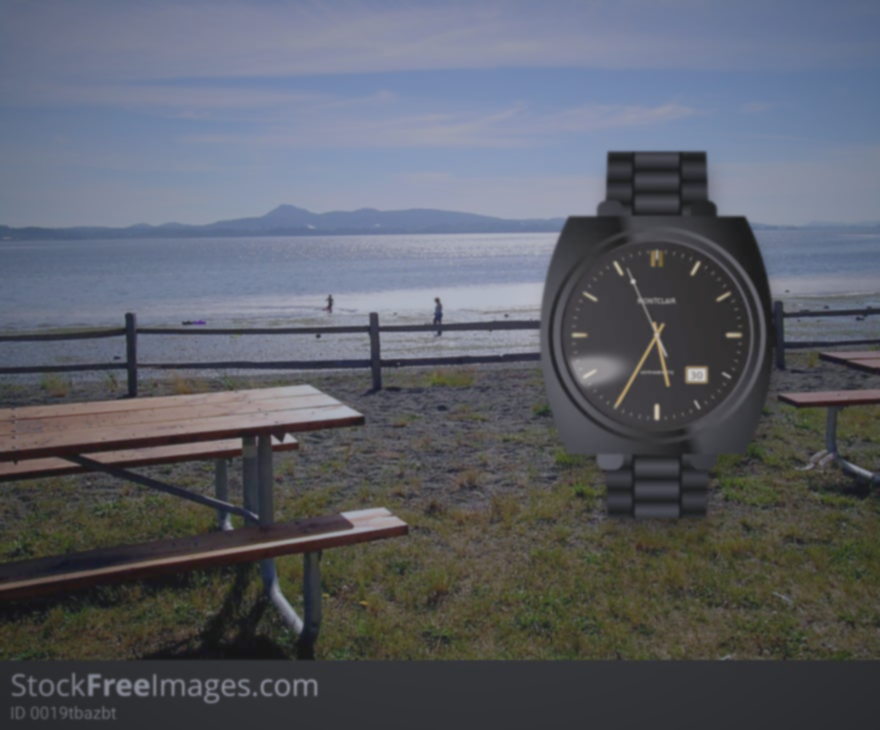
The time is **5:34:56**
